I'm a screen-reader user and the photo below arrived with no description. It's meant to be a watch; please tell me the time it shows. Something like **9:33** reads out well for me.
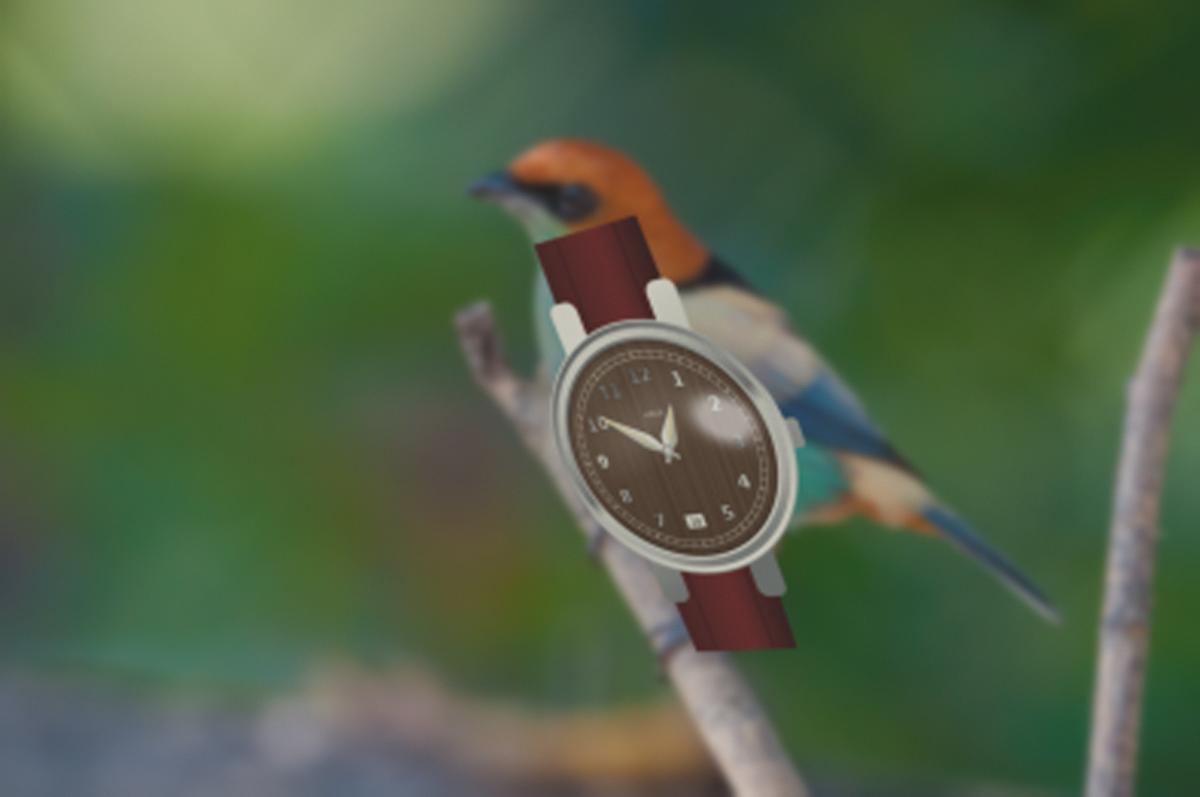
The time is **12:51**
